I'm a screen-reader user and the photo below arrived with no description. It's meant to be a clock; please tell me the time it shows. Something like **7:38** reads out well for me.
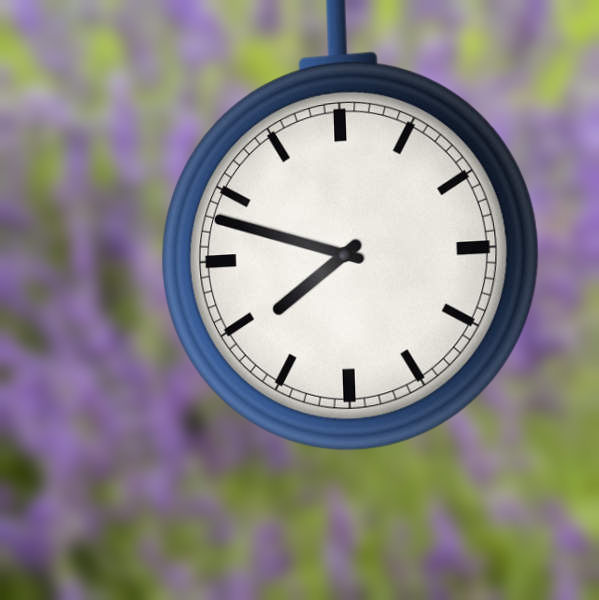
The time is **7:48**
